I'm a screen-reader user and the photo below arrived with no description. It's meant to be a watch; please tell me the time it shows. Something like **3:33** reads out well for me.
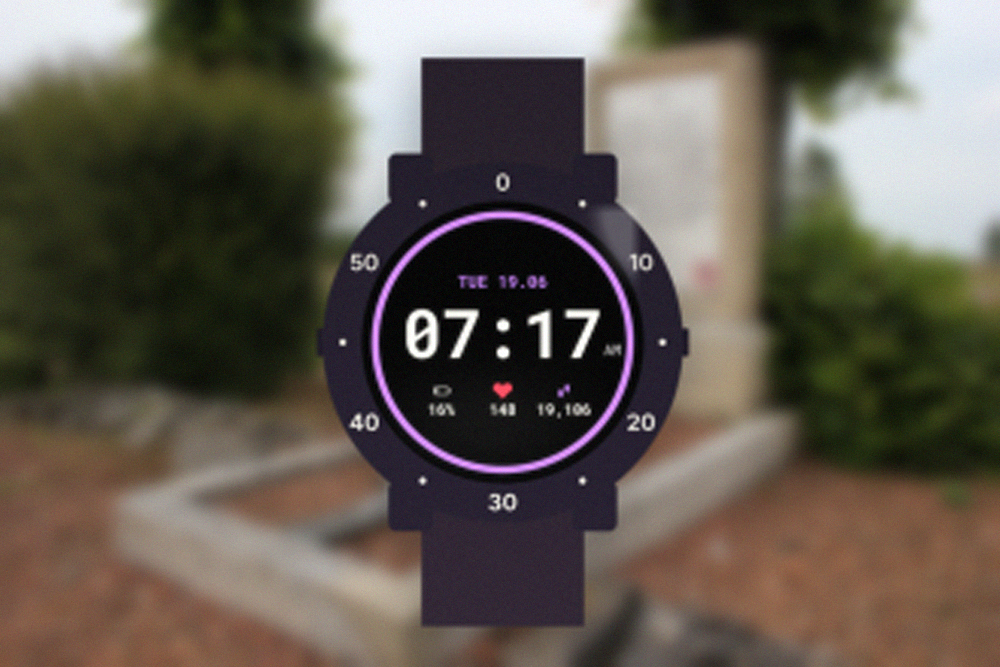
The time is **7:17**
